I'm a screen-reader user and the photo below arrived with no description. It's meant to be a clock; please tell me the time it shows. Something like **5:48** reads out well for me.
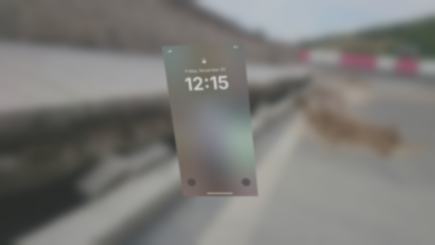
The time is **12:15**
